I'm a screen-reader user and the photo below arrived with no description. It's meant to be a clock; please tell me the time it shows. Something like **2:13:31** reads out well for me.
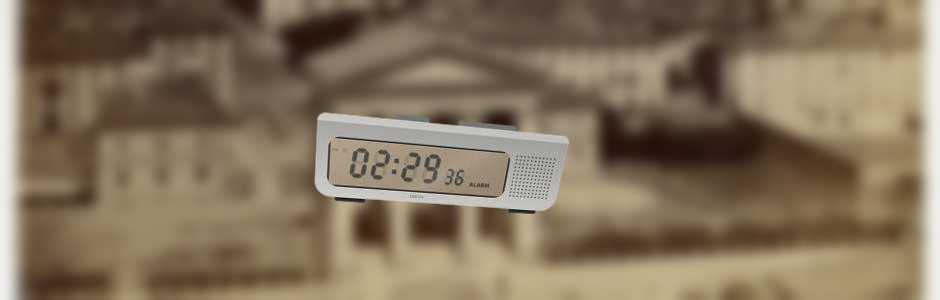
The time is **2:29:36**
